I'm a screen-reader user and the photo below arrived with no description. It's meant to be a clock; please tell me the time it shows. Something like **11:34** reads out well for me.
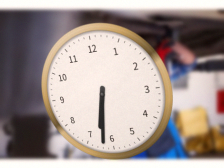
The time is **6:32**
